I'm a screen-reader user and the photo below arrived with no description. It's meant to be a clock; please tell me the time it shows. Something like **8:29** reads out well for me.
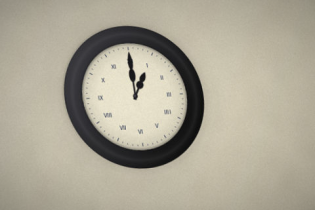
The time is **1:00**
